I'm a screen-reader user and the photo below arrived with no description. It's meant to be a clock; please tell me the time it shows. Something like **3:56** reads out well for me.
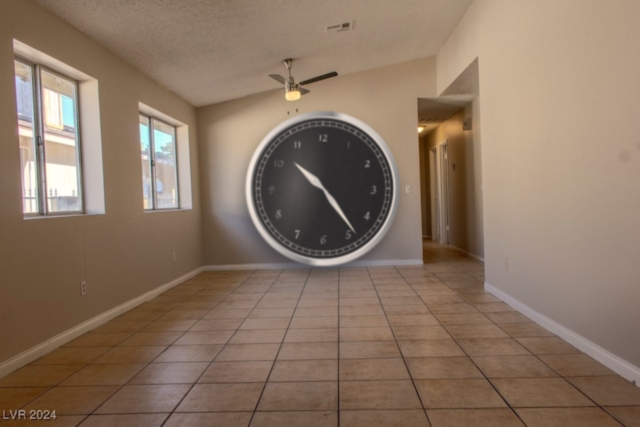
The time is **10:24**
